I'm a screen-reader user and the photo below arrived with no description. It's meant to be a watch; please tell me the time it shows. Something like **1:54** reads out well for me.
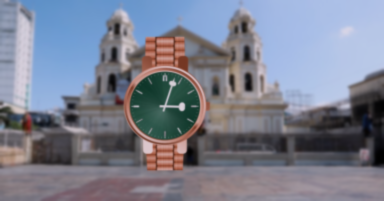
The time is **3:03**
